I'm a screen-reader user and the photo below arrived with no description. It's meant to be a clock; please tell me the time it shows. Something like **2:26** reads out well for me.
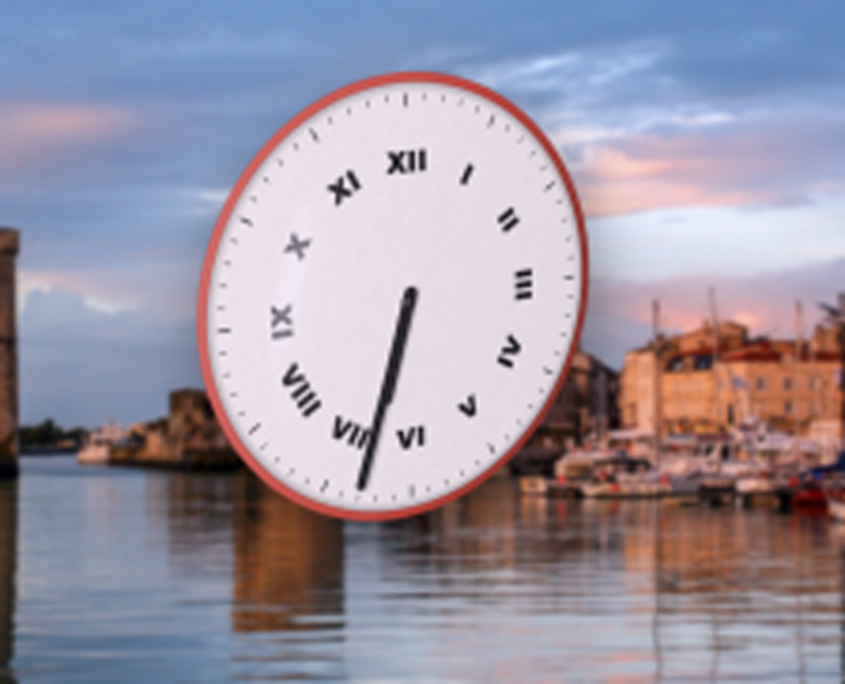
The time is **6:33**
